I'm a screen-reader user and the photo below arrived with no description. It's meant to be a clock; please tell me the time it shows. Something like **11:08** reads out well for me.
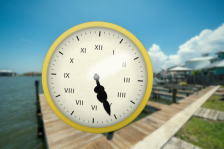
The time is **5:26**
